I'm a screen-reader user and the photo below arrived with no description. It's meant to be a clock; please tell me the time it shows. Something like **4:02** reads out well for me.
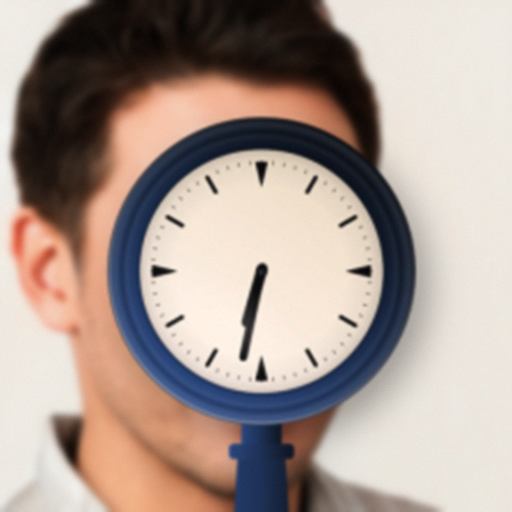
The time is **6:32**
